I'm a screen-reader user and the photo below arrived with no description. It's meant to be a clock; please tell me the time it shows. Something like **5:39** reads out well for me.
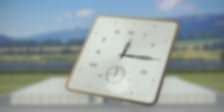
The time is **12:15**
